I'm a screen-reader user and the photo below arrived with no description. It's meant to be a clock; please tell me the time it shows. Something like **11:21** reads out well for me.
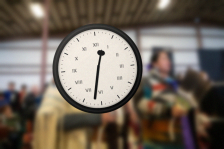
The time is **12:32**
